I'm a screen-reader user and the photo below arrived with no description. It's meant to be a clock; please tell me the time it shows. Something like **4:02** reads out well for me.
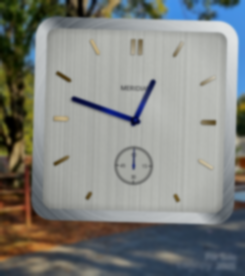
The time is **12:48**
